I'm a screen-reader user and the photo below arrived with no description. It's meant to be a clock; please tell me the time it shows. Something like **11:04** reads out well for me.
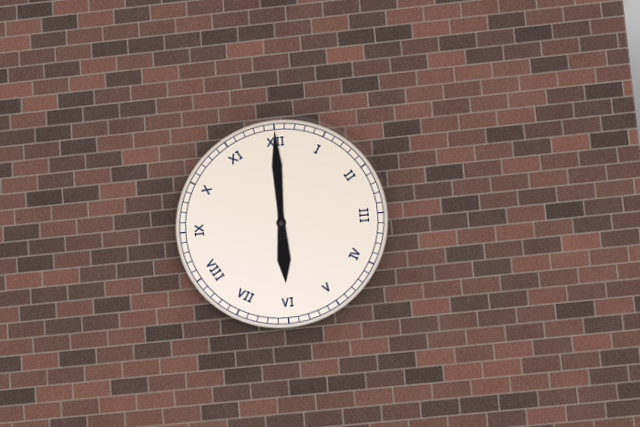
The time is **6:00**
